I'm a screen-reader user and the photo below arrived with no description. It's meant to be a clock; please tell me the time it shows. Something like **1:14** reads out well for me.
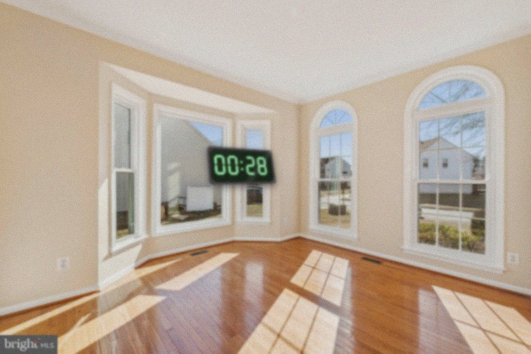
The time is **0:28**
